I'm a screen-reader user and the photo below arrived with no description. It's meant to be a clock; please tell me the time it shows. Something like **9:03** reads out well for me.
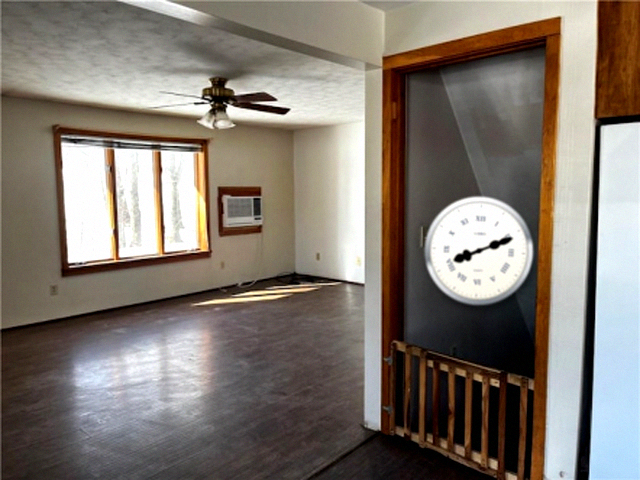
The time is **8:11**
